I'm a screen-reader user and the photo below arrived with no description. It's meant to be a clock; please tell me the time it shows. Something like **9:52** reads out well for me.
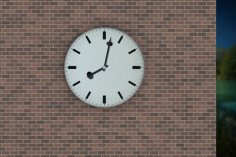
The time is **8:02**
